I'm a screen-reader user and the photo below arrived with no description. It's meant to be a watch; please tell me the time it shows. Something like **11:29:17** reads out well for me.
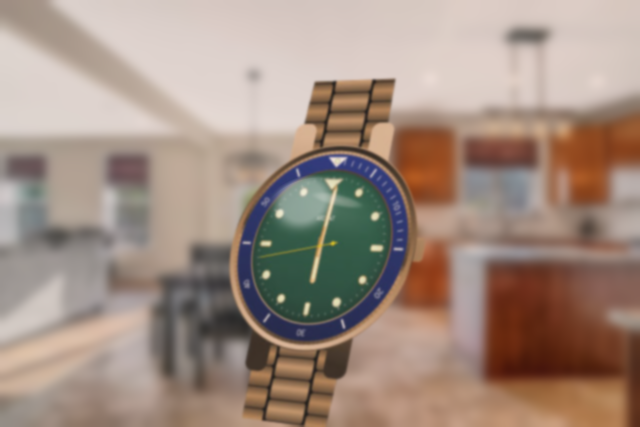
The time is **6:00:43**
